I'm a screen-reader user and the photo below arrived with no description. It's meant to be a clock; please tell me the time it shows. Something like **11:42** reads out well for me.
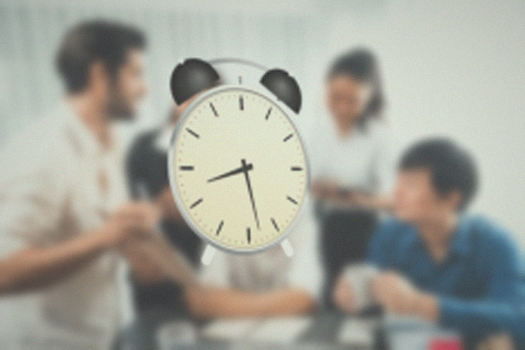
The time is **8:28**
